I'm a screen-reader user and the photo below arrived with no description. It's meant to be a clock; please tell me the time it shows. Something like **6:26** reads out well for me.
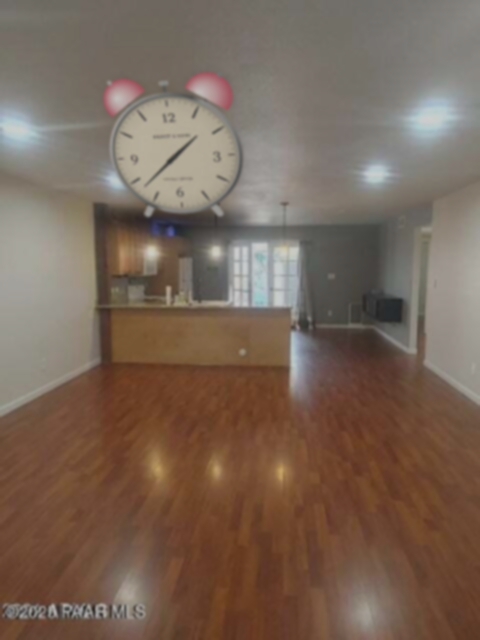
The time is **1:38**
